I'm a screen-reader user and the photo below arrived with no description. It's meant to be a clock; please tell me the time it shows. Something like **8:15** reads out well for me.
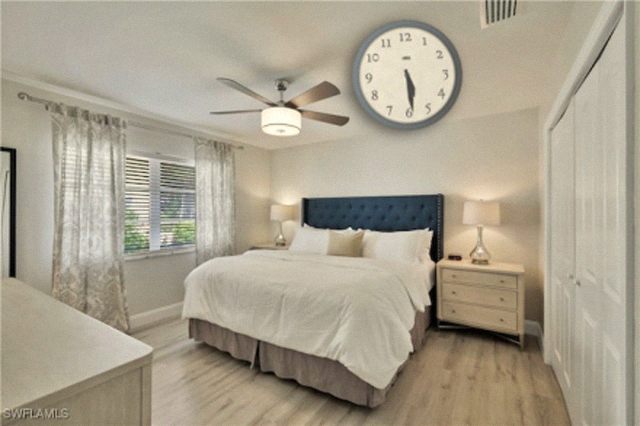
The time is **5:29**
